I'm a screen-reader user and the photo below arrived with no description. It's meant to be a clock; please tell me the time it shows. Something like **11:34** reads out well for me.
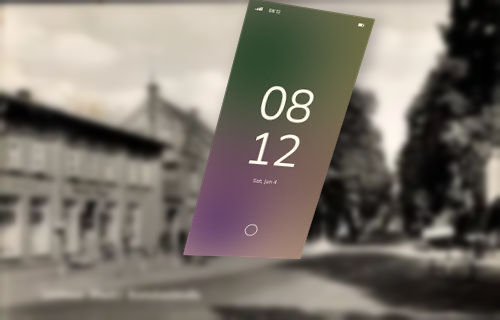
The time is **8:12**
